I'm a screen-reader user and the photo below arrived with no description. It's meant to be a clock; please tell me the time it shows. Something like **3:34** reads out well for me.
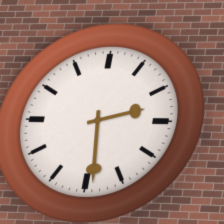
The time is **2:29**
